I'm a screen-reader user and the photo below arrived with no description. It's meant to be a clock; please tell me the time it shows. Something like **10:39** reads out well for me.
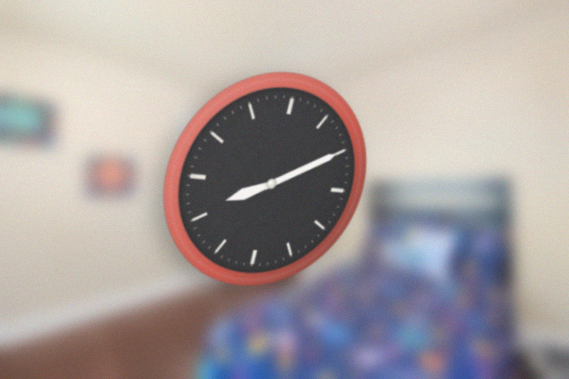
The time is **8:10**
